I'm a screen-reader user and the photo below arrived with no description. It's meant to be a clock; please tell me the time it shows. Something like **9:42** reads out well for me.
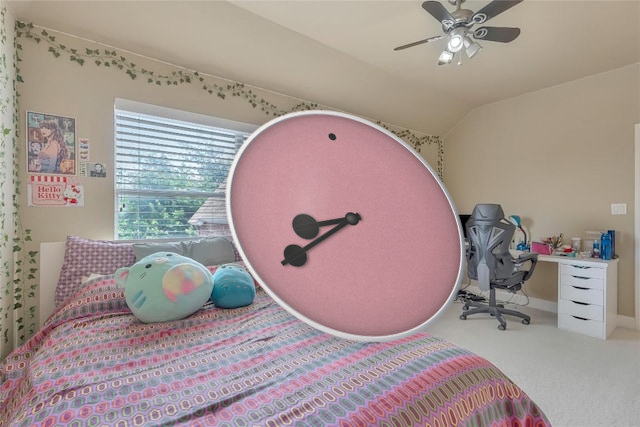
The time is **8:40**
